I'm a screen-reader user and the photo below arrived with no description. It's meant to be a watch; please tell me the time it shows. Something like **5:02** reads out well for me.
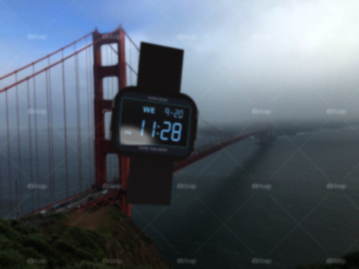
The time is **11:28**
